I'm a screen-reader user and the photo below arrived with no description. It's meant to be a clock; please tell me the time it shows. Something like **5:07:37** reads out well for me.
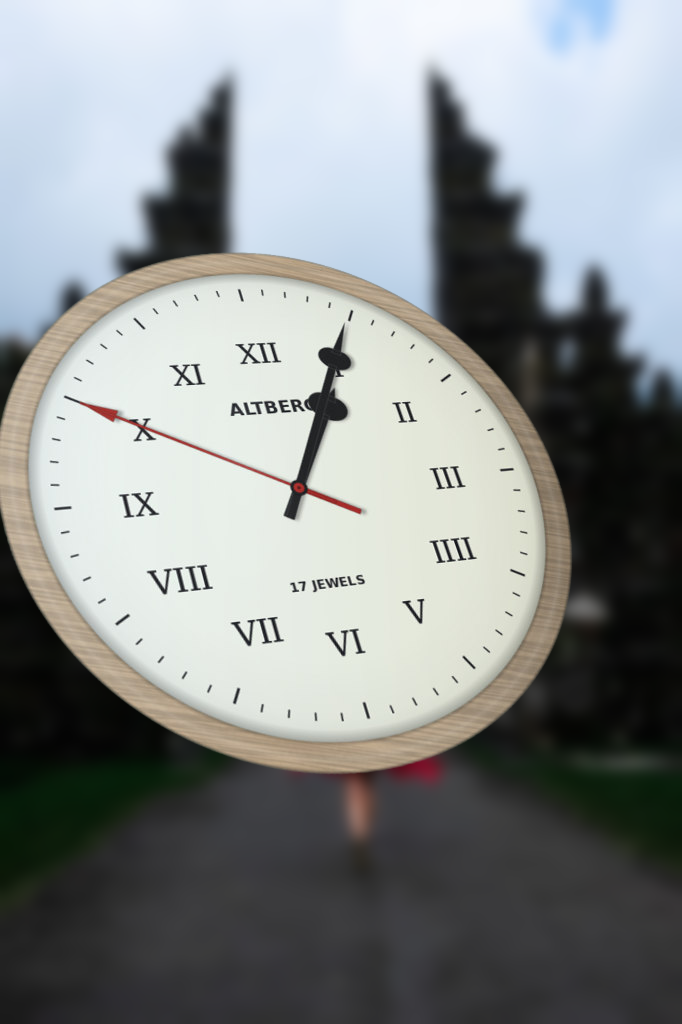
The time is **1:04:50**
